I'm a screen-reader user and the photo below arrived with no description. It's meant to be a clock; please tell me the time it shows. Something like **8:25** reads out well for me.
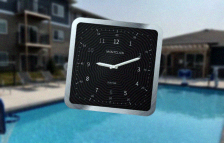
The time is **9:11**
